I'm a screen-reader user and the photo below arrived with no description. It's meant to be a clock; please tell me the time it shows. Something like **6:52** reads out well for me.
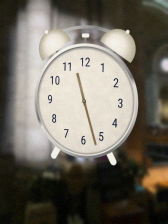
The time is **11:27**
